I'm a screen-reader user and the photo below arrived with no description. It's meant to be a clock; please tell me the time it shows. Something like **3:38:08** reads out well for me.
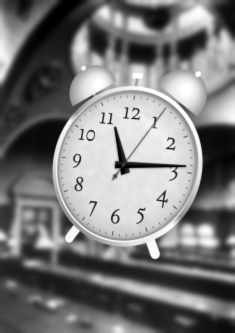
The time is **11:14:05**
